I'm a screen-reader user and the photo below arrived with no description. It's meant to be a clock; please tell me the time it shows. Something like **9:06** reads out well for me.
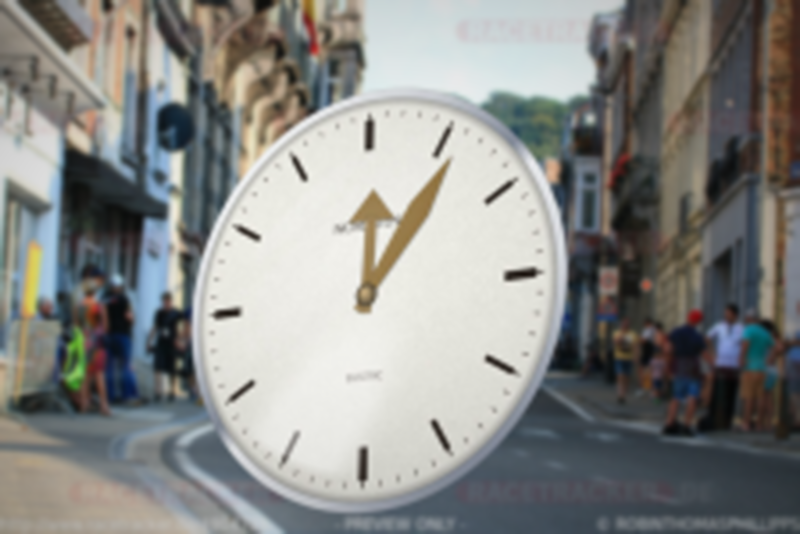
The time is **12:06**
